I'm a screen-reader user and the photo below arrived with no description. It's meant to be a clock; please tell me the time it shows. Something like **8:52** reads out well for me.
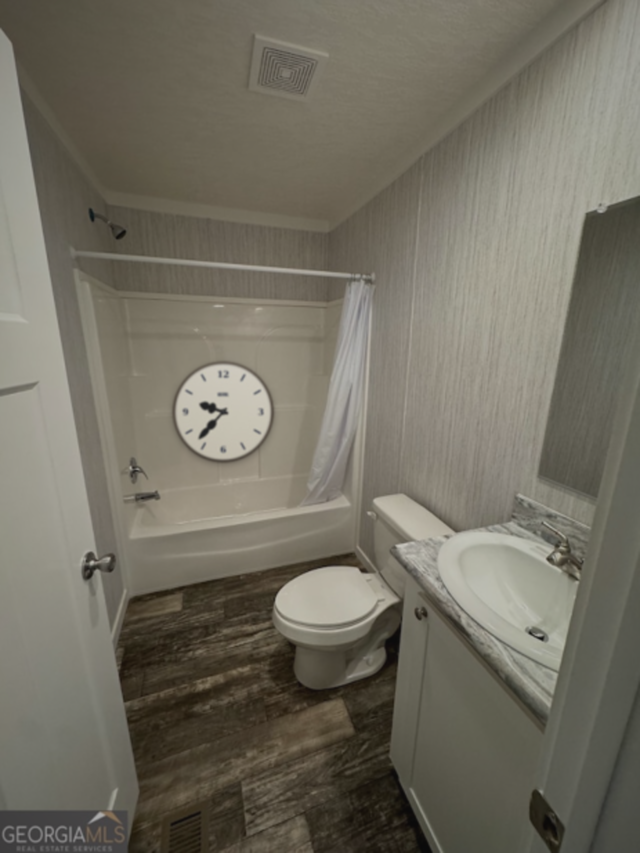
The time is **9:37**
